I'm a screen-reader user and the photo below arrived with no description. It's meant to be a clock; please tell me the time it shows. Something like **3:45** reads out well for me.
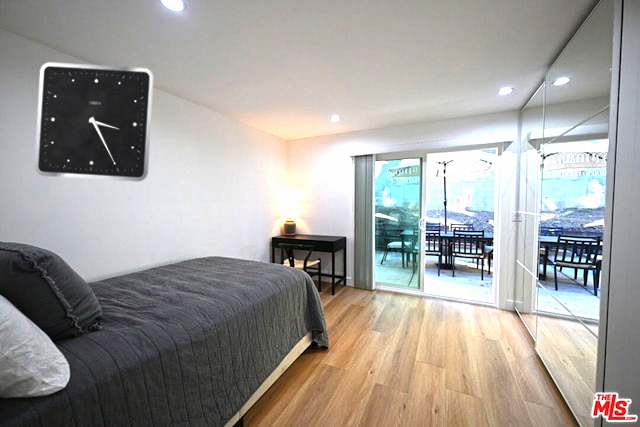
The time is **3:25**
